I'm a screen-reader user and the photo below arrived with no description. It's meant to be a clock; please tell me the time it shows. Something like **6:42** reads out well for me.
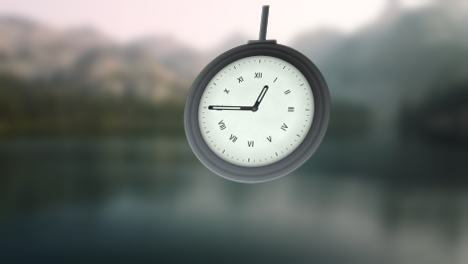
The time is **12:45**
